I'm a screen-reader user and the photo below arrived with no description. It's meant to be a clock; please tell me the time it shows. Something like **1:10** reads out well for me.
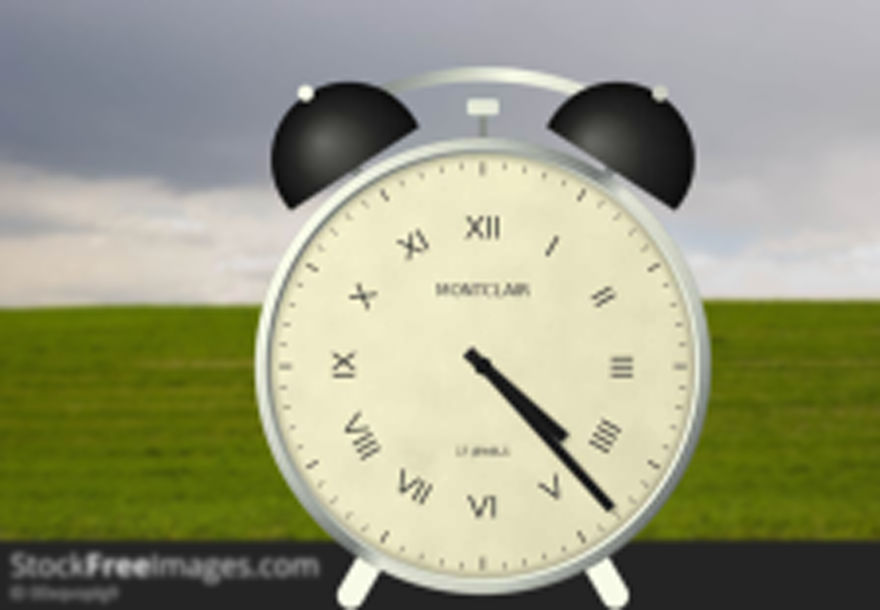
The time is **4:23**
